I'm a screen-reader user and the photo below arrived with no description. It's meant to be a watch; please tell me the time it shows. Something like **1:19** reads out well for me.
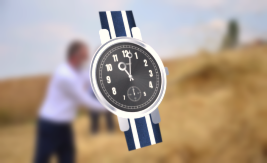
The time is **11:02**
